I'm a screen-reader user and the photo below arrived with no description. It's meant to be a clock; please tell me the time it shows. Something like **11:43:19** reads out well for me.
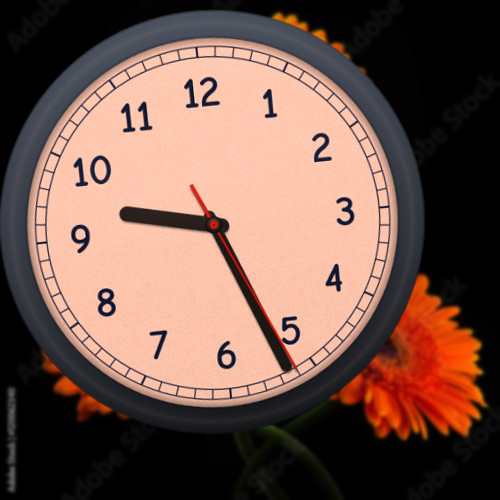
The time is **9:26:26**
